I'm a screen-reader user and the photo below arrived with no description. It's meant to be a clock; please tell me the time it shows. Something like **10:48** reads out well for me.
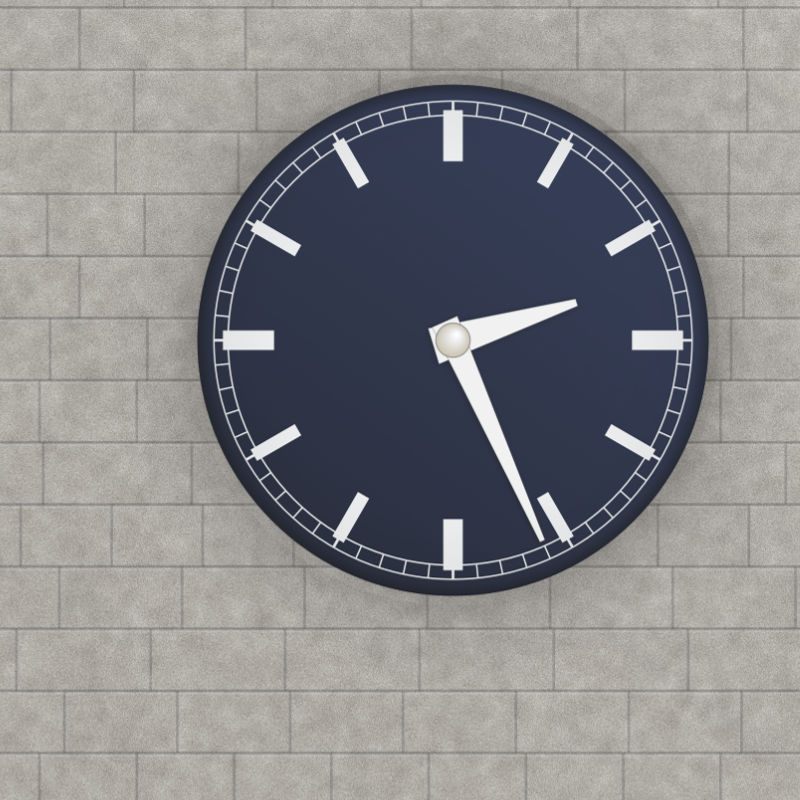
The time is **2:26**
